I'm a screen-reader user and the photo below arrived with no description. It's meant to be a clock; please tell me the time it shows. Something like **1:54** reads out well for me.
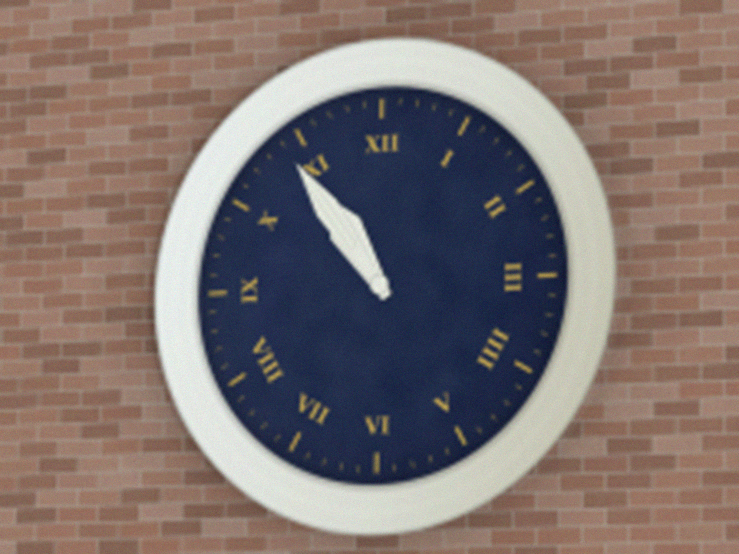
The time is **10:54**
